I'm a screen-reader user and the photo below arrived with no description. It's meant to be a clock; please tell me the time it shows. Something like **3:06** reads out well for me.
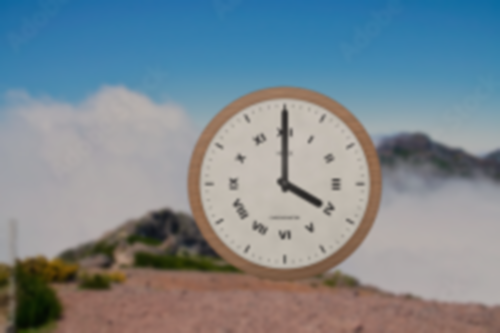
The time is **4:00**
